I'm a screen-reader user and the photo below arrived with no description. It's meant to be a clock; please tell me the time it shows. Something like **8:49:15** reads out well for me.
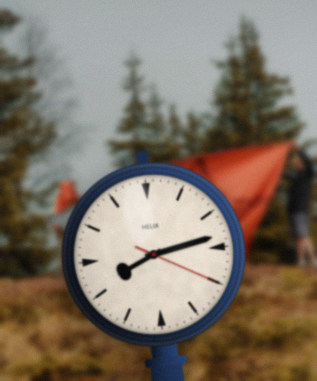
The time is **8:13:20**
